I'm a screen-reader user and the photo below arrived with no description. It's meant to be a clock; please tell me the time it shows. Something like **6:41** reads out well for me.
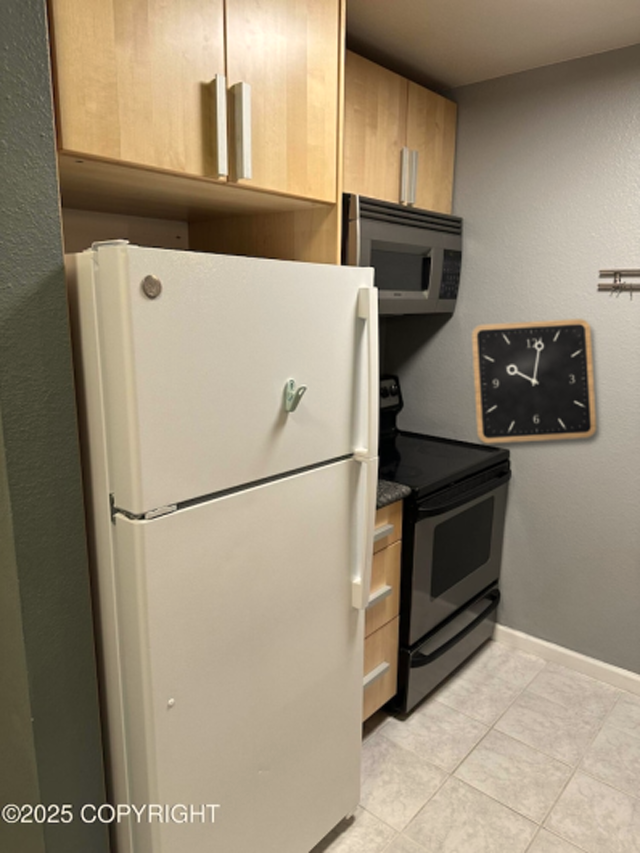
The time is **10:02**
